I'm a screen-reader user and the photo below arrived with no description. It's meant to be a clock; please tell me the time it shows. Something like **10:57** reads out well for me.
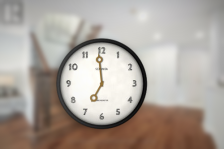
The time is **6:59**
